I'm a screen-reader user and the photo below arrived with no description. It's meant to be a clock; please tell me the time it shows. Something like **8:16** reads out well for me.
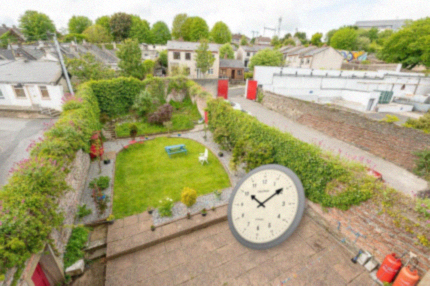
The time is **10:09**
